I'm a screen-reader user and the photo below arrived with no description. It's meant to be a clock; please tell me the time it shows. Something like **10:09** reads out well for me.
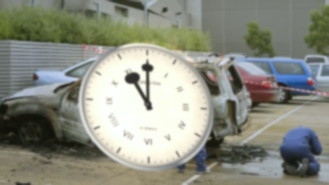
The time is **11:00**
